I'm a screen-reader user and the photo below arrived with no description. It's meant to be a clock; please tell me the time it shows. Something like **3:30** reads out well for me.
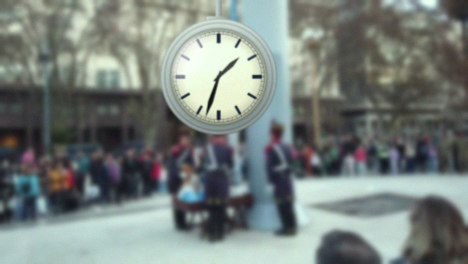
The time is **1:33**
